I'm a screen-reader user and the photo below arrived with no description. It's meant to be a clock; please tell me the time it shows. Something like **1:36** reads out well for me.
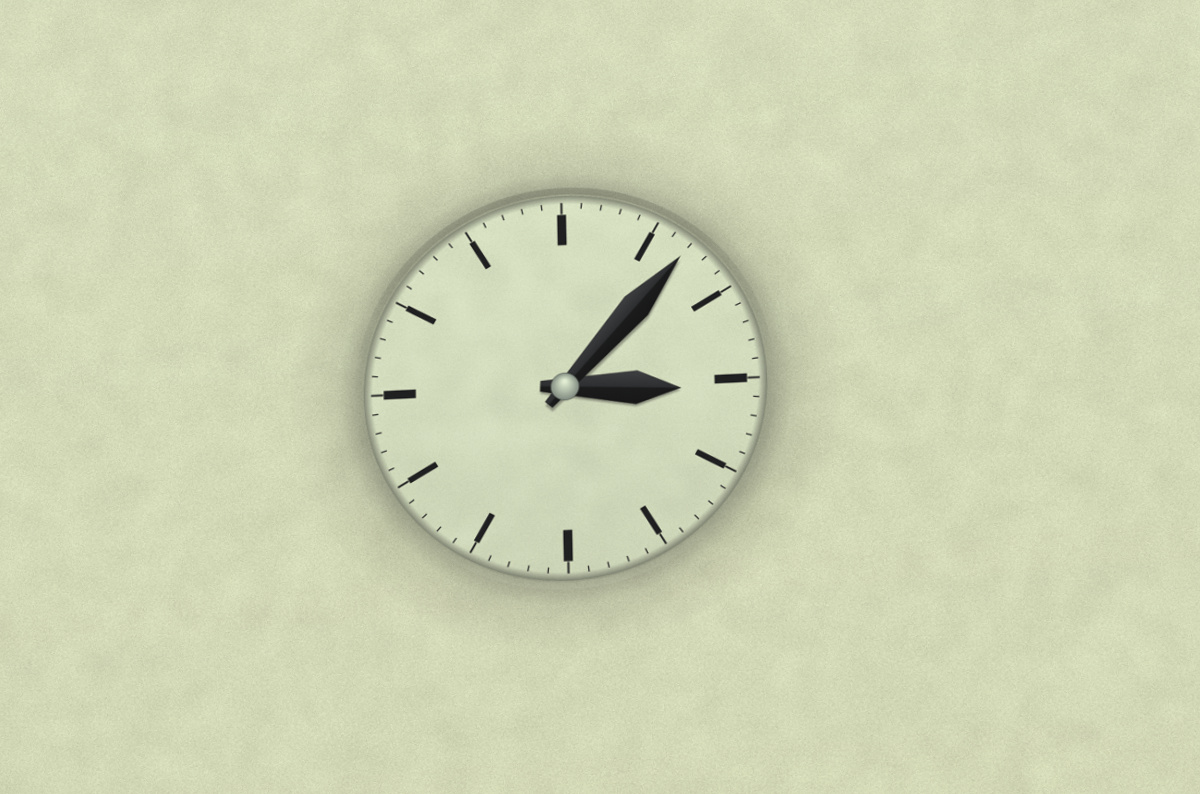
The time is **3:07**
